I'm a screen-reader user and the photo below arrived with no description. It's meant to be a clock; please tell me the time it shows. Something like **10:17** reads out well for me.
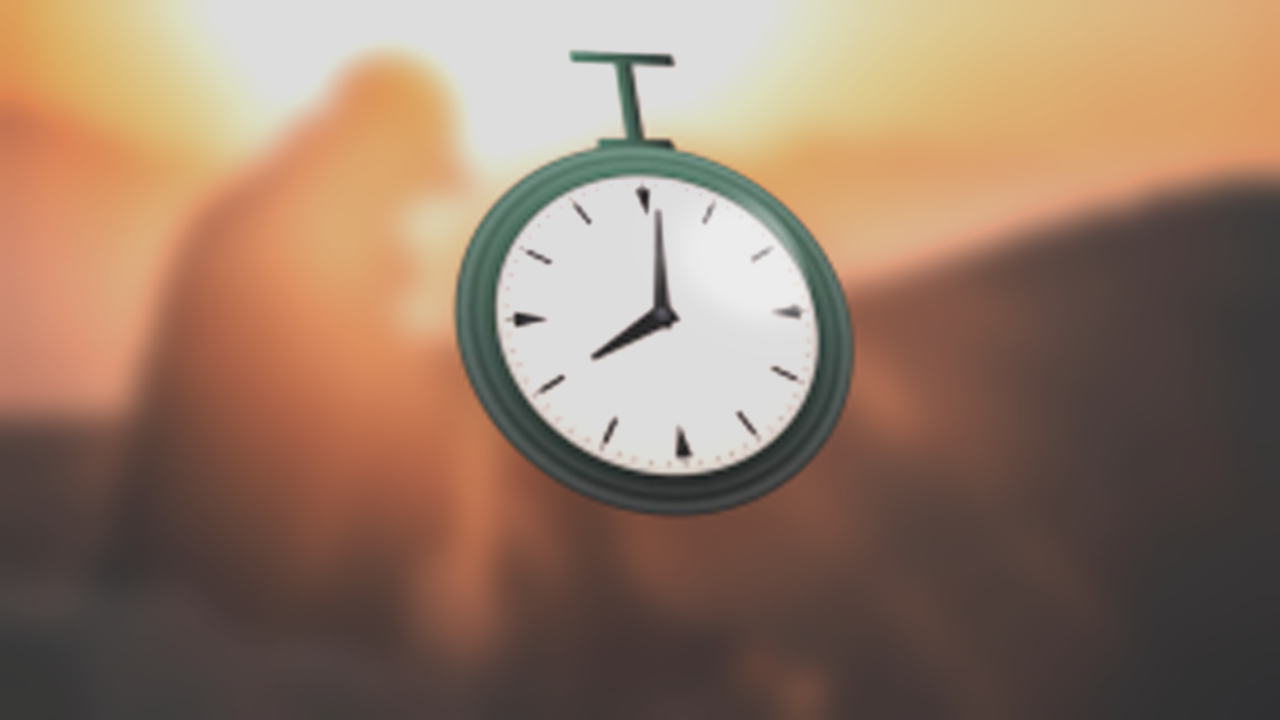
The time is **8:01**
